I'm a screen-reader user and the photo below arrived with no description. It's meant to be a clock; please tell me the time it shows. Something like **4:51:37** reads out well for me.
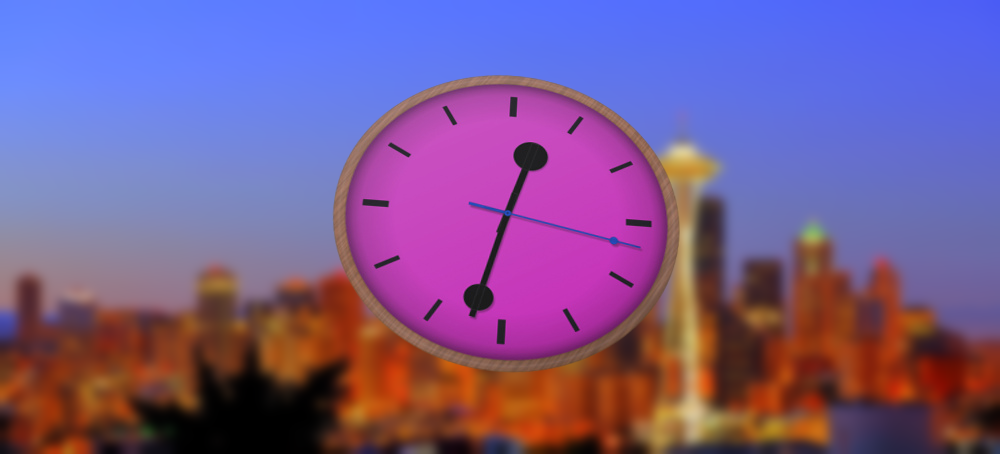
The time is **12:32:17**
